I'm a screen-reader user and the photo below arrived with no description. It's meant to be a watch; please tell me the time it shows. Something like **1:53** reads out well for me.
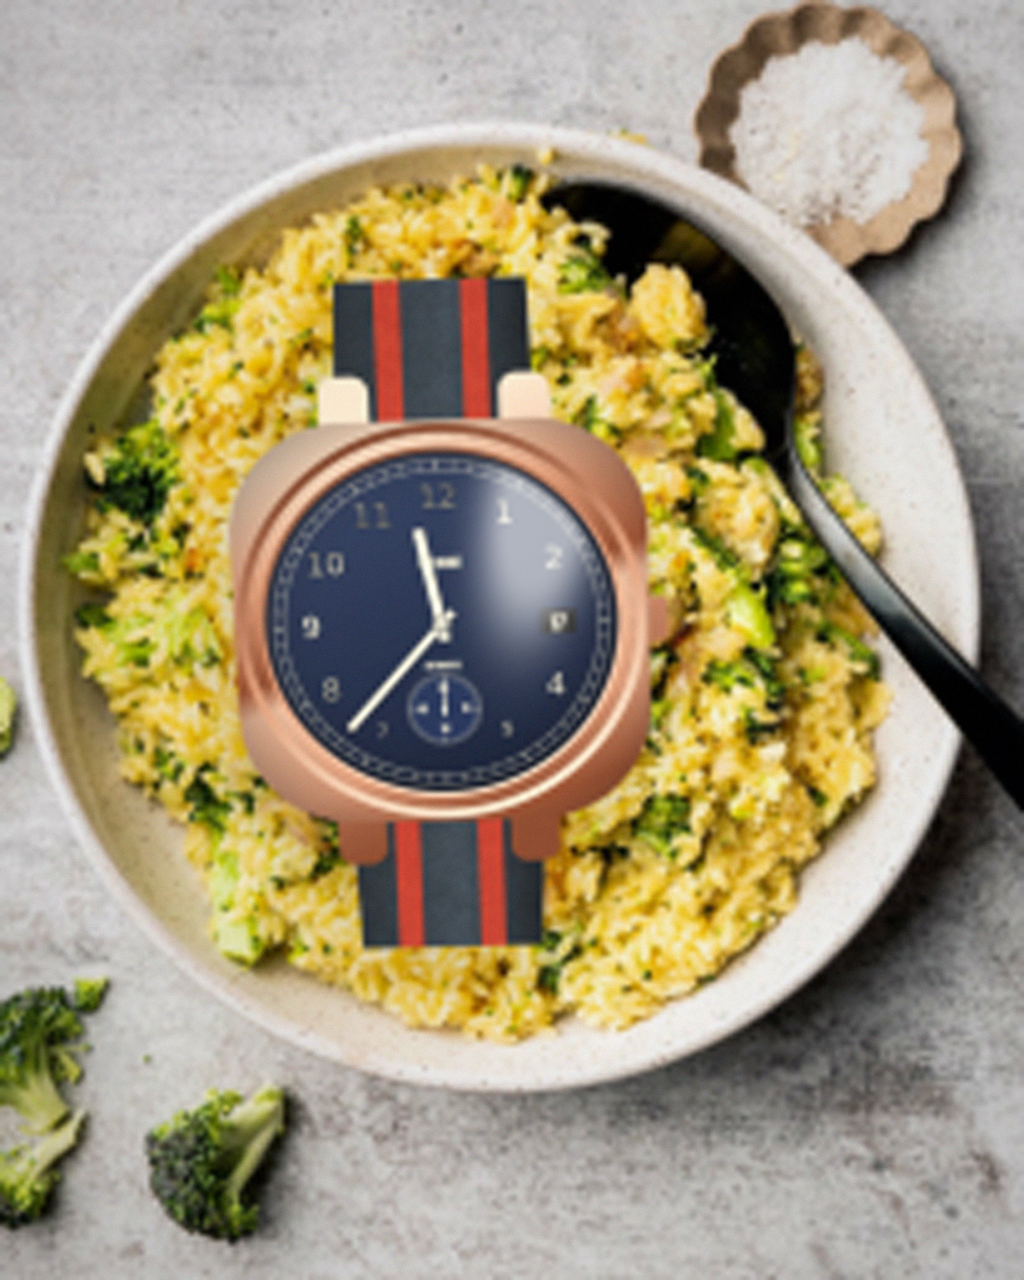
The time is **11:37**
